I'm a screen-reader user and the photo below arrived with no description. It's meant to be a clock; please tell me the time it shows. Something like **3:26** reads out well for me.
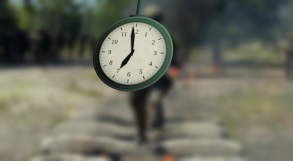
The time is **6:59**
